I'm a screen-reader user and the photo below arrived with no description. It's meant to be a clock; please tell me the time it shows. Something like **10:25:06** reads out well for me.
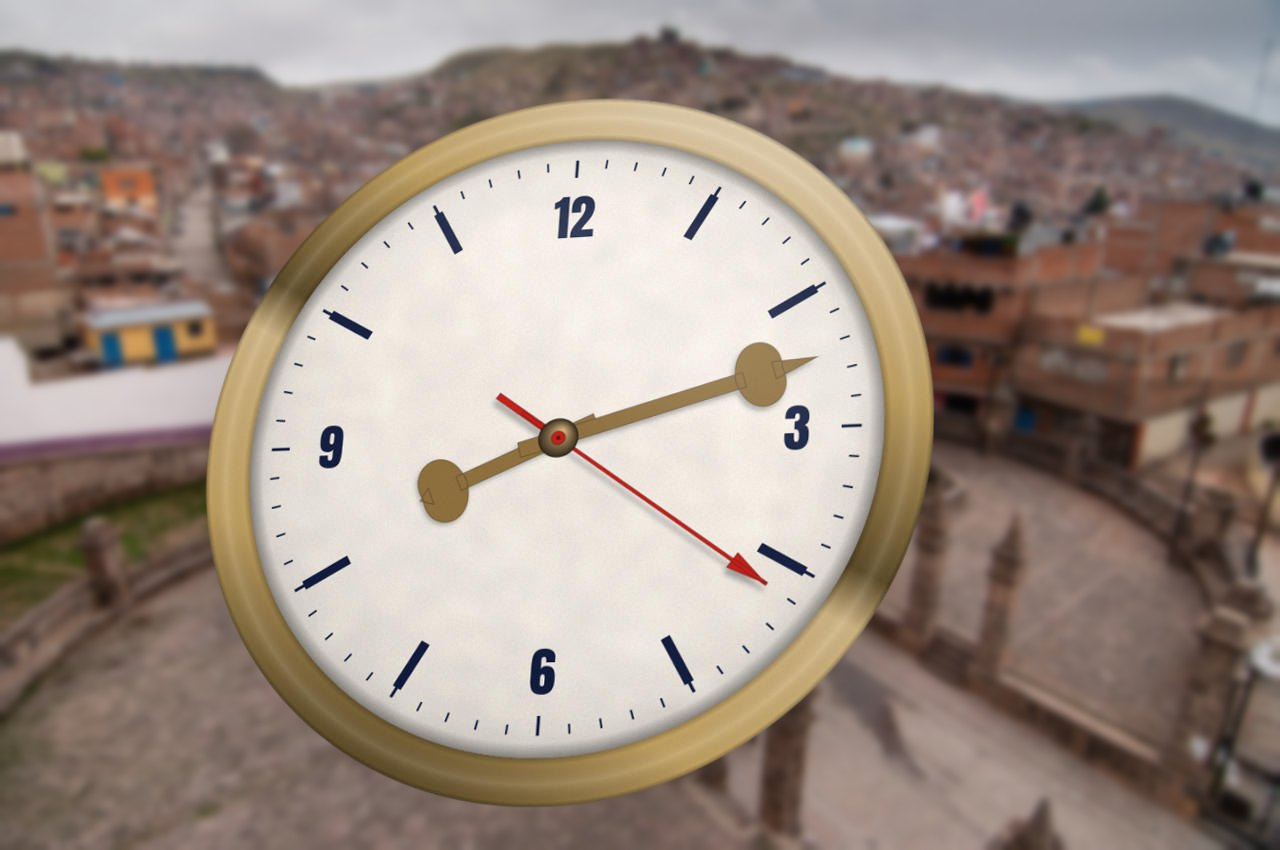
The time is **8:12:21**
